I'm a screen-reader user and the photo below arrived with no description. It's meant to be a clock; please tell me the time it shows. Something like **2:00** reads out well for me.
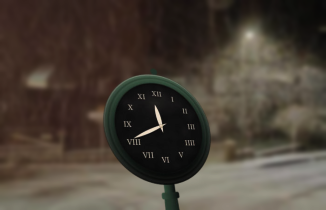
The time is **11:41**
